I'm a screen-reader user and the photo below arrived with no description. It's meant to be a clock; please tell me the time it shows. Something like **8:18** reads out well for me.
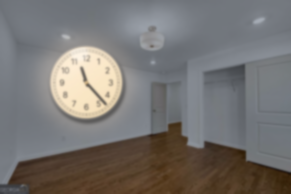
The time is **11:23**
